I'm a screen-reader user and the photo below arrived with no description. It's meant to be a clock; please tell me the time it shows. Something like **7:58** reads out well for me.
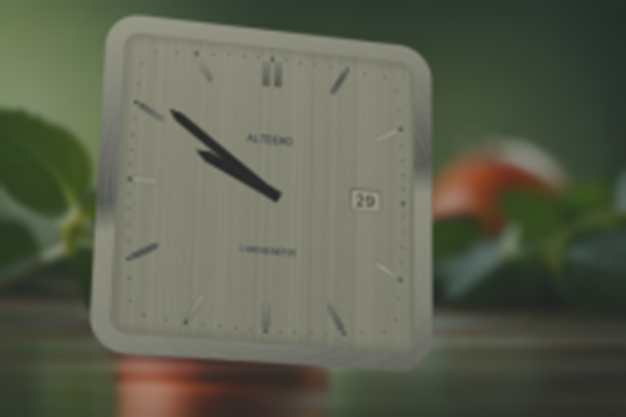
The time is **9:51**
